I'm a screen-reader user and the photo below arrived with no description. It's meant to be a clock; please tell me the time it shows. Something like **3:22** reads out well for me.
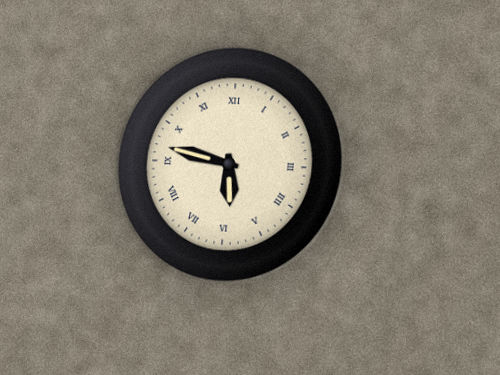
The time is **5:47**
